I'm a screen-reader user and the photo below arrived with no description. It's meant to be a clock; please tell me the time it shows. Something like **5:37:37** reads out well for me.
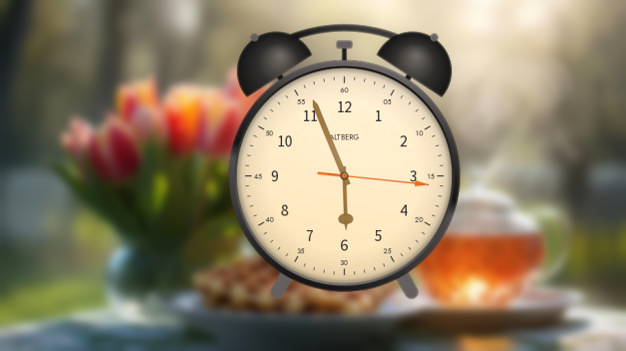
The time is **5:56:16**
